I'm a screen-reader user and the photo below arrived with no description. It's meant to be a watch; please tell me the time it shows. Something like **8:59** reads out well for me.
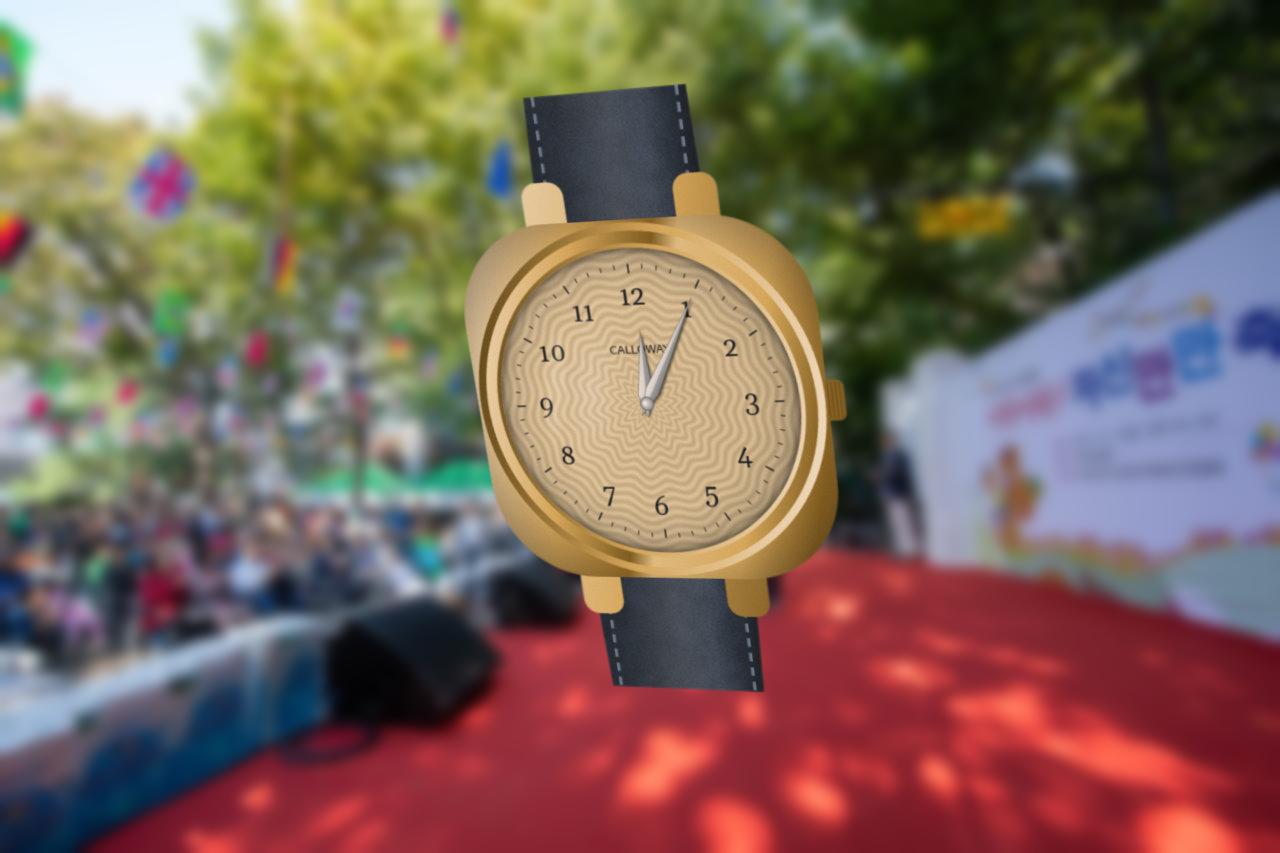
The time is **12:05**
